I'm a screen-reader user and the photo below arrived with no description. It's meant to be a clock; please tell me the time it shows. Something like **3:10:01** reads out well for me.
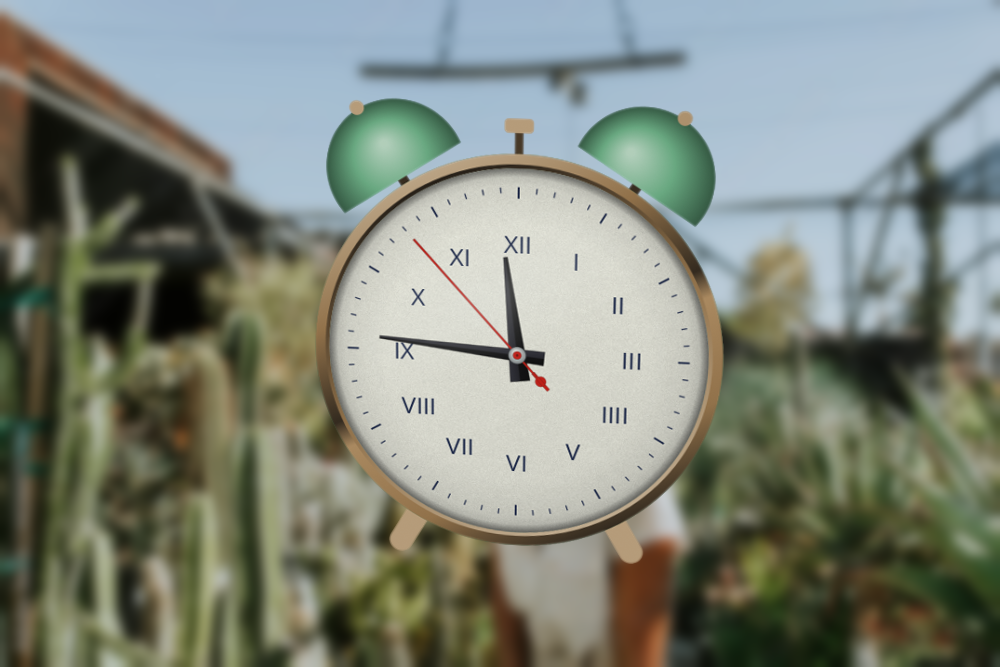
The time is **11:45:53**
